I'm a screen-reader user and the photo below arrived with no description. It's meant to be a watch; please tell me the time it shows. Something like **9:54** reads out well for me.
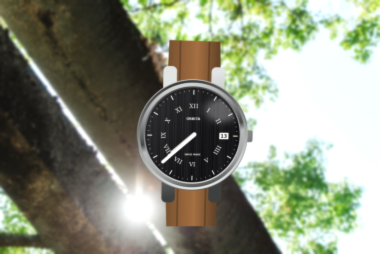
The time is **7:38**
